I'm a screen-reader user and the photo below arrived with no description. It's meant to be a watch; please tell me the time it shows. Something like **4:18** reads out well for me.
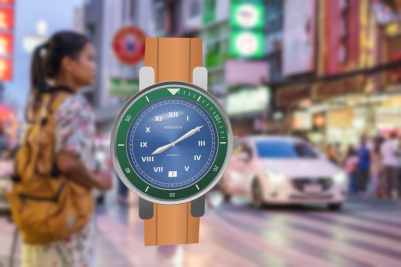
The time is **8:10**
